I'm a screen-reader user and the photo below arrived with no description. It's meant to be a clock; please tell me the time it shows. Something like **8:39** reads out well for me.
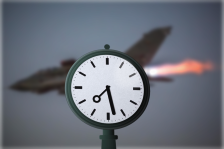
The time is **7:28**
